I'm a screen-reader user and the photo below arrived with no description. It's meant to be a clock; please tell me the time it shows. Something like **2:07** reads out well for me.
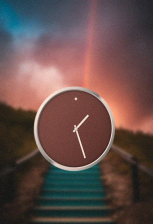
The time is **1:27**
